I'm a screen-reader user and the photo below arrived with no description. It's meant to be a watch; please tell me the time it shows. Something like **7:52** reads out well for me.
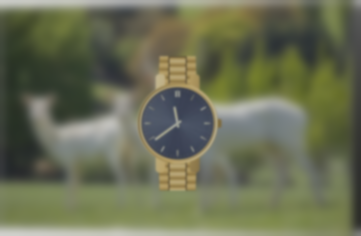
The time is **11:39**
